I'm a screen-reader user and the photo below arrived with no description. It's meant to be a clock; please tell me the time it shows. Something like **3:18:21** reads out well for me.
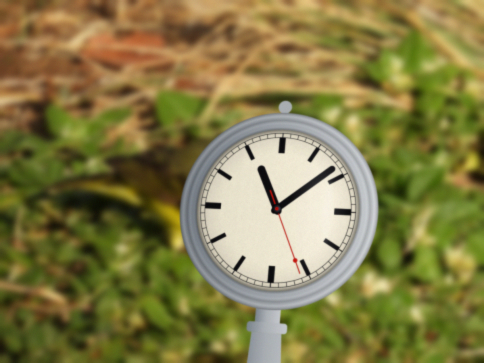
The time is **11:08:26**
